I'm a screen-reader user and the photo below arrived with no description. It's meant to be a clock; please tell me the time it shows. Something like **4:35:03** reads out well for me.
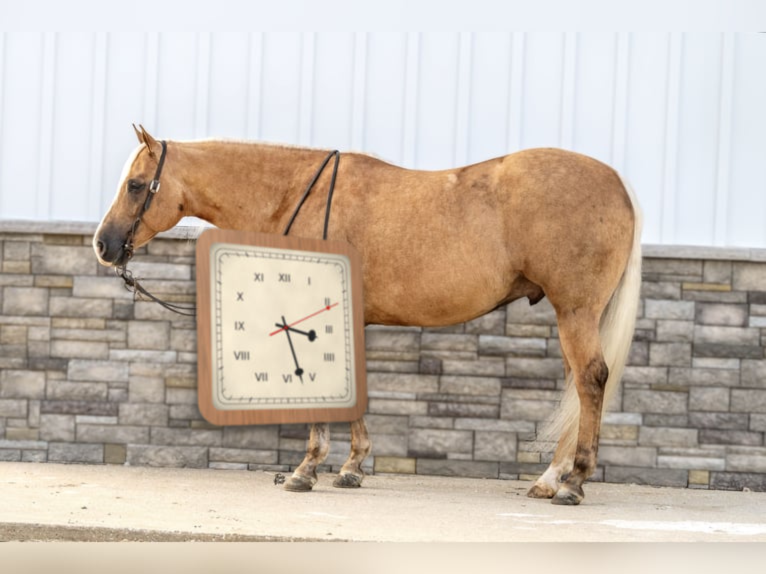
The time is **3:27:11**
